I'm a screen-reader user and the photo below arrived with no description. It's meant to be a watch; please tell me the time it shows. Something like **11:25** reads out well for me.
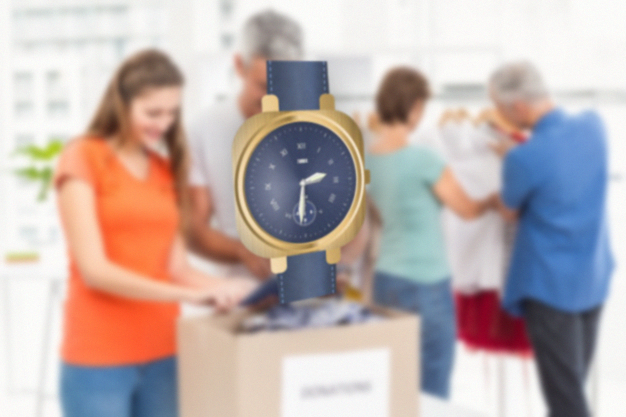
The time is **2:31**
